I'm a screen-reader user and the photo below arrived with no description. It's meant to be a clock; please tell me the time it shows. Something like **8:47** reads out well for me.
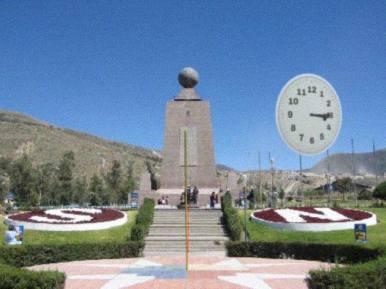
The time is **3:15**
